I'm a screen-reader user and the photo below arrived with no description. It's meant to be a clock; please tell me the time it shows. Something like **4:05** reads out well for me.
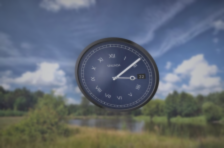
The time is **3:09**
